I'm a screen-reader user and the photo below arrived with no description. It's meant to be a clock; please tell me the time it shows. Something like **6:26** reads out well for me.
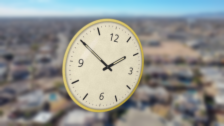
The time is **1:50**
